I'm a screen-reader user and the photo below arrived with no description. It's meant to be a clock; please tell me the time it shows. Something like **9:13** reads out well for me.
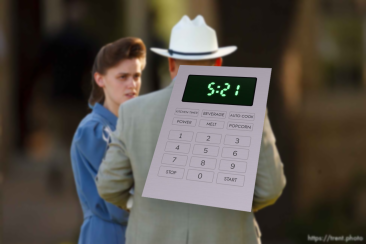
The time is **5:21**
